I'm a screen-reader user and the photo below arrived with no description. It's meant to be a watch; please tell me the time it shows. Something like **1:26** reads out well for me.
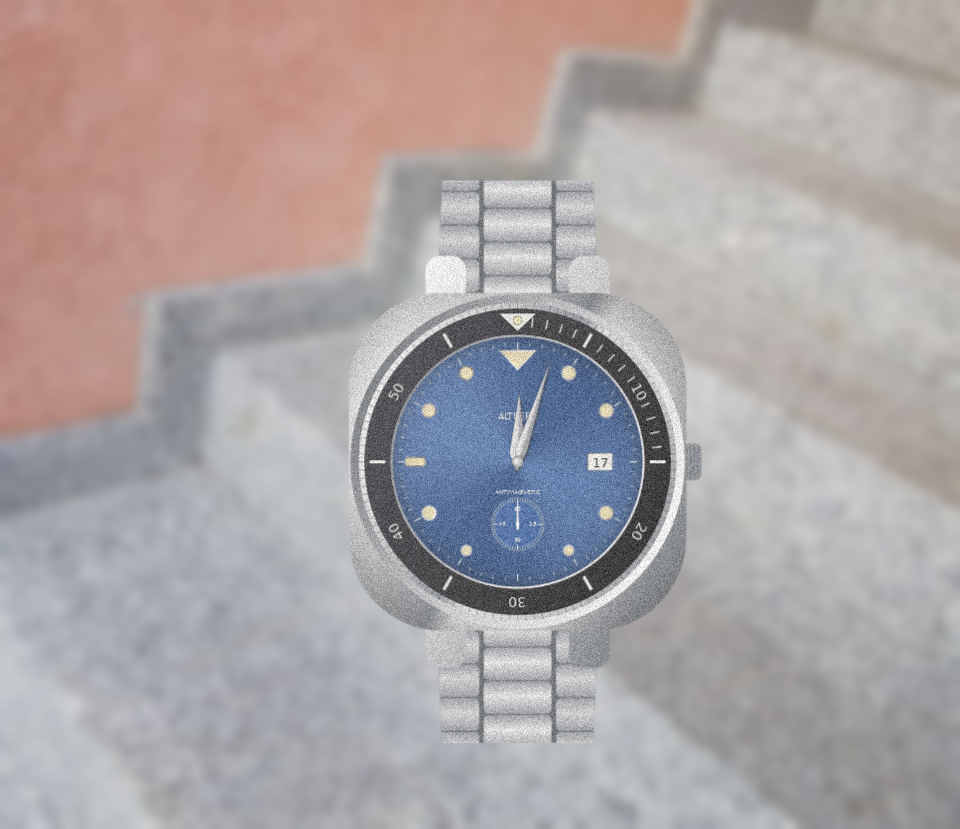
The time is **12:03**
